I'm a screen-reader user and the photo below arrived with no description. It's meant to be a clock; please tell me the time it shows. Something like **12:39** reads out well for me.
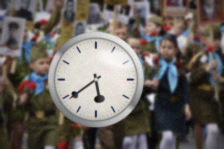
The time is **5:39**
